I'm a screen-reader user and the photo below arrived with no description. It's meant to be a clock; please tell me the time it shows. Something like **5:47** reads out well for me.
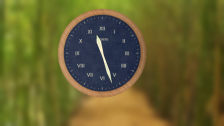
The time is **11:27**
